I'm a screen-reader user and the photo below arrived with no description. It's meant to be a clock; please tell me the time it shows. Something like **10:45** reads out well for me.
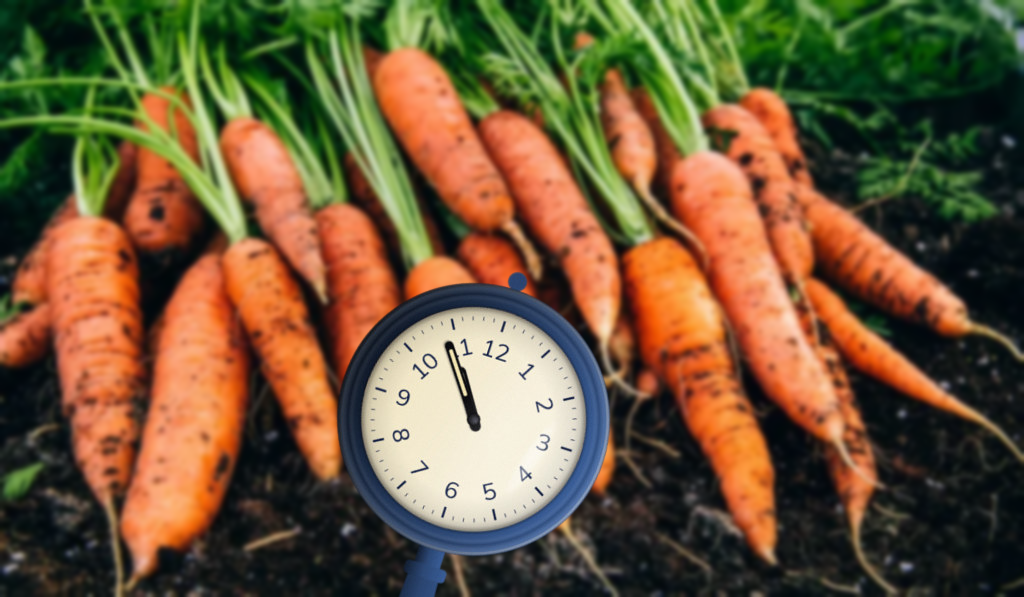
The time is **10:54**
